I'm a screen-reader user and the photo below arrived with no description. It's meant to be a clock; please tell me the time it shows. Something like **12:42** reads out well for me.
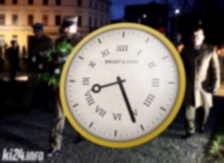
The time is **8:26**
